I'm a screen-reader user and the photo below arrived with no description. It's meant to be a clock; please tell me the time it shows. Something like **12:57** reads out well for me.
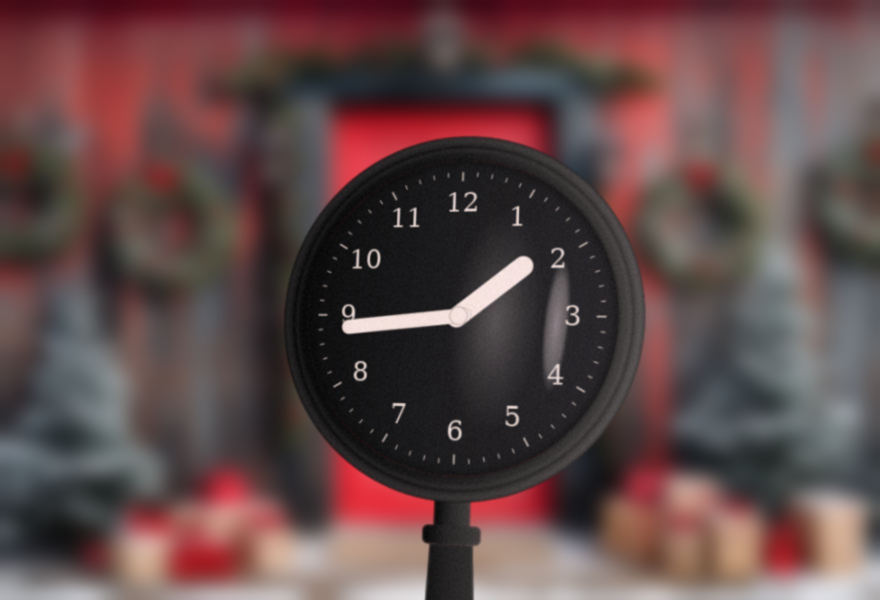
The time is **1:44**
